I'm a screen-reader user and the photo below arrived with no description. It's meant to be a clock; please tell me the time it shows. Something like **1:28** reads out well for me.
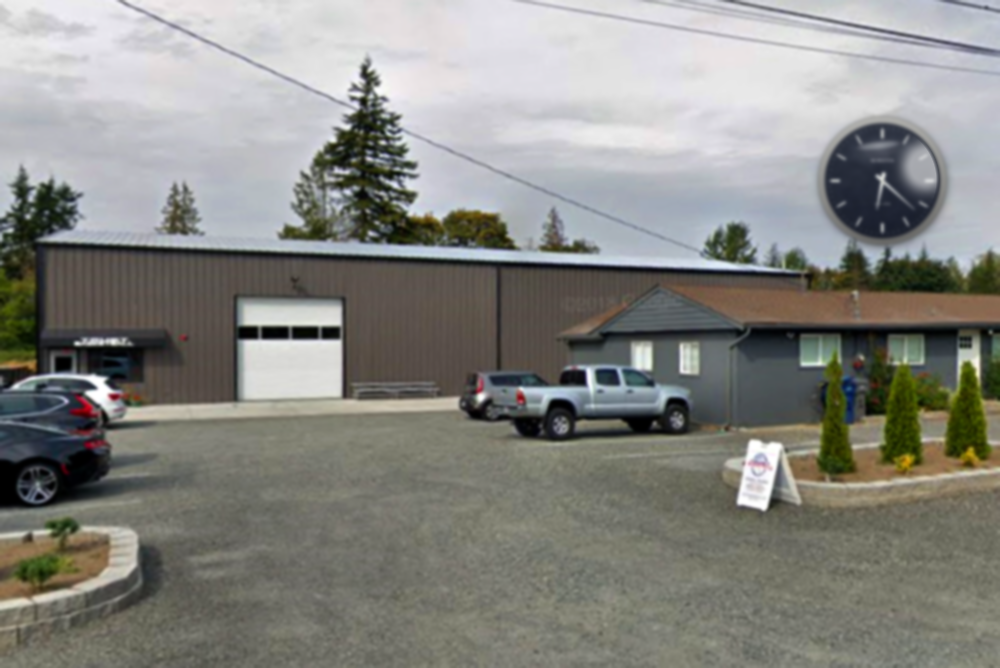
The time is **6:22**
